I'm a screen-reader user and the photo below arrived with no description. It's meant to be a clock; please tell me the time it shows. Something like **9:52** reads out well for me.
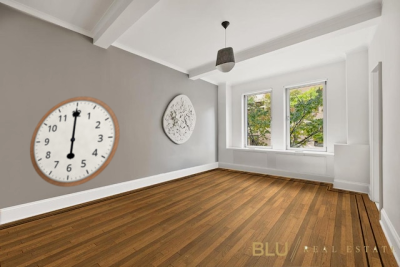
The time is **6:00**
